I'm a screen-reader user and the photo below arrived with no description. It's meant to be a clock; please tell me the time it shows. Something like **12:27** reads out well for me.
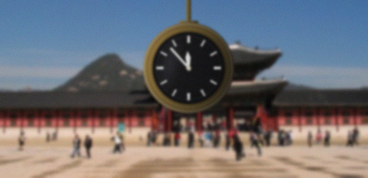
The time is **11:53**
